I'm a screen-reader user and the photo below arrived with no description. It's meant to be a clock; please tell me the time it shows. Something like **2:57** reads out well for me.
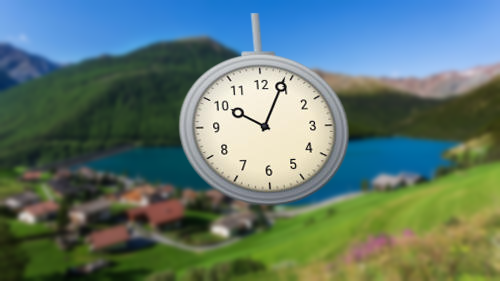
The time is **10:04**
